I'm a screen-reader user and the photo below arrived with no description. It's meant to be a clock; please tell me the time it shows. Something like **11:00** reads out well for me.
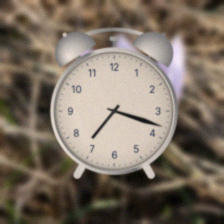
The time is **7:18**
